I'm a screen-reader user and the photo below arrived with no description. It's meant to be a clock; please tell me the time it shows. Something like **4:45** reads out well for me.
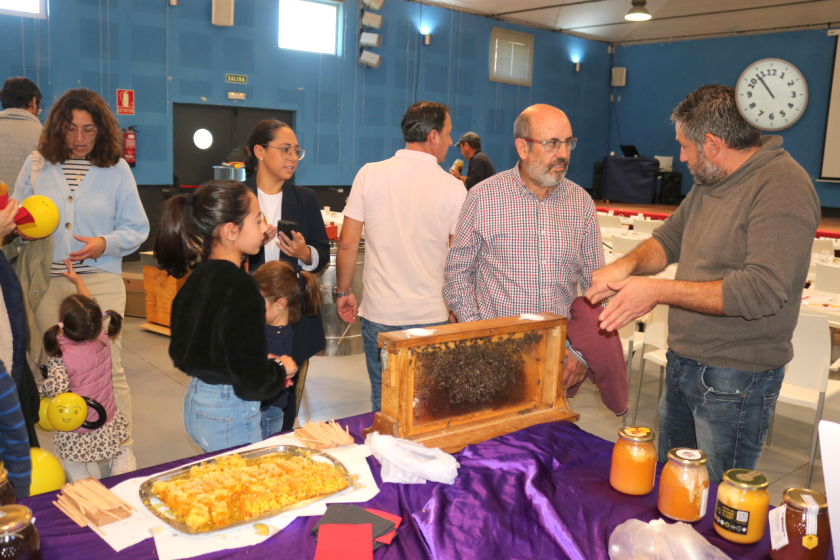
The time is **10:54**
